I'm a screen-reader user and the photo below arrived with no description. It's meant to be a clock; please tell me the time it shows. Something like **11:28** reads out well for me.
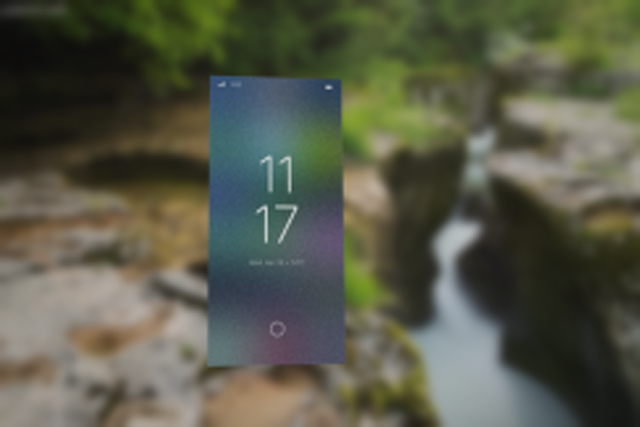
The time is **11:17**
